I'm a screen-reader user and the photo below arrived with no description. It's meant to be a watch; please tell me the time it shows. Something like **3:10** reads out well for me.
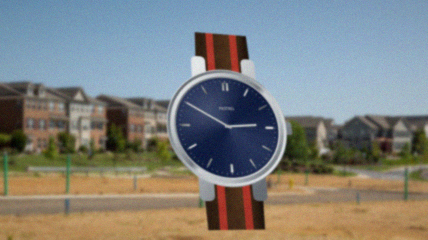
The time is **2:50**
